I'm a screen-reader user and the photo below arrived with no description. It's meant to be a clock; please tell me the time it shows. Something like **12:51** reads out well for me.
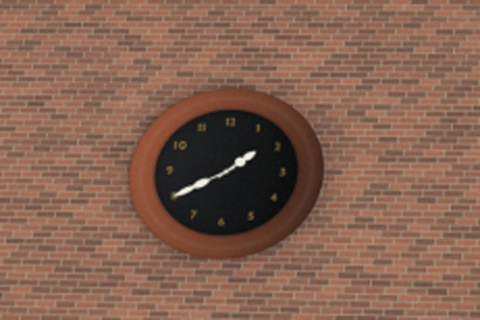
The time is **1:40**
